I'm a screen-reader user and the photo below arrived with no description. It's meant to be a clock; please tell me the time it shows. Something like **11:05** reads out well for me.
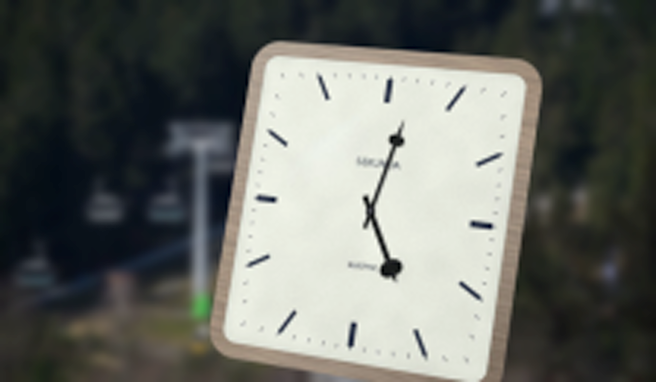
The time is **5:02**
